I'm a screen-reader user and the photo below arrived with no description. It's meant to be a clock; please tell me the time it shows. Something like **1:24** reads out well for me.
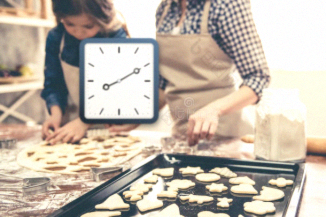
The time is **8:10**
